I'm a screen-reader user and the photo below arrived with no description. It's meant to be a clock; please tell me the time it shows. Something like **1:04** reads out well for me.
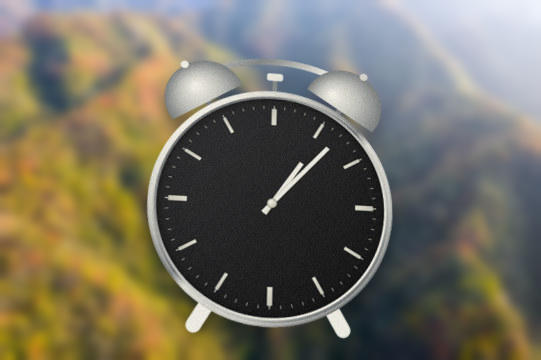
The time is **1:07**
